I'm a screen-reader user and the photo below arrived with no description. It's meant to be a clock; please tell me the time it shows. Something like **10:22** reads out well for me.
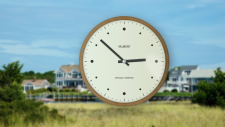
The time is **2:52**
